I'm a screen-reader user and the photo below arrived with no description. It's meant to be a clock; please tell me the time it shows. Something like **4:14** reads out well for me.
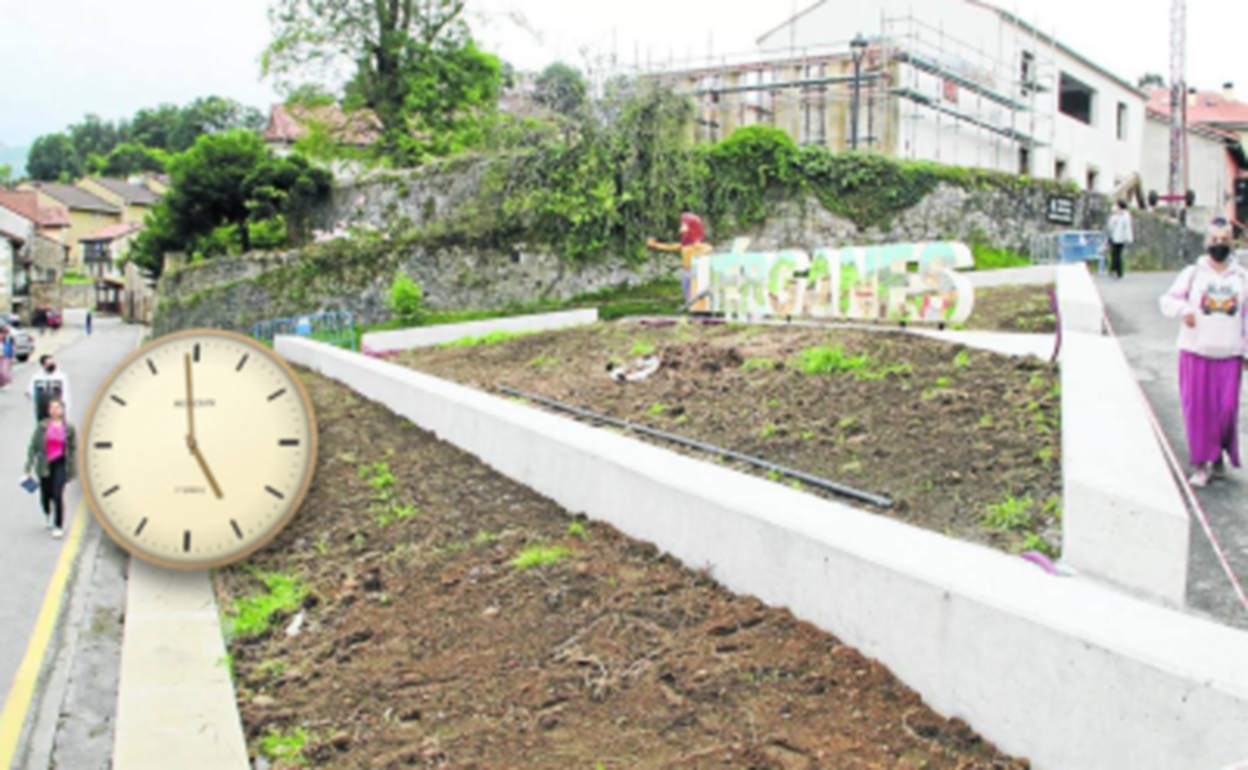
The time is **4:59**
